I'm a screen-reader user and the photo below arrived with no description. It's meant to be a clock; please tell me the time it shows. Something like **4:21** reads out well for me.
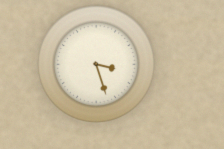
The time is **3:27**
